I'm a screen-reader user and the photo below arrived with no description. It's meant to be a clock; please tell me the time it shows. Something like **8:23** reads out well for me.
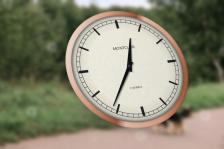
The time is **12:36**
